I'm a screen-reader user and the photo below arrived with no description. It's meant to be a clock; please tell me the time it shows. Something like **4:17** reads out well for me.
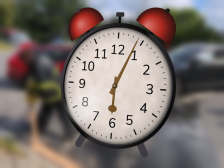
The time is **6:04**
